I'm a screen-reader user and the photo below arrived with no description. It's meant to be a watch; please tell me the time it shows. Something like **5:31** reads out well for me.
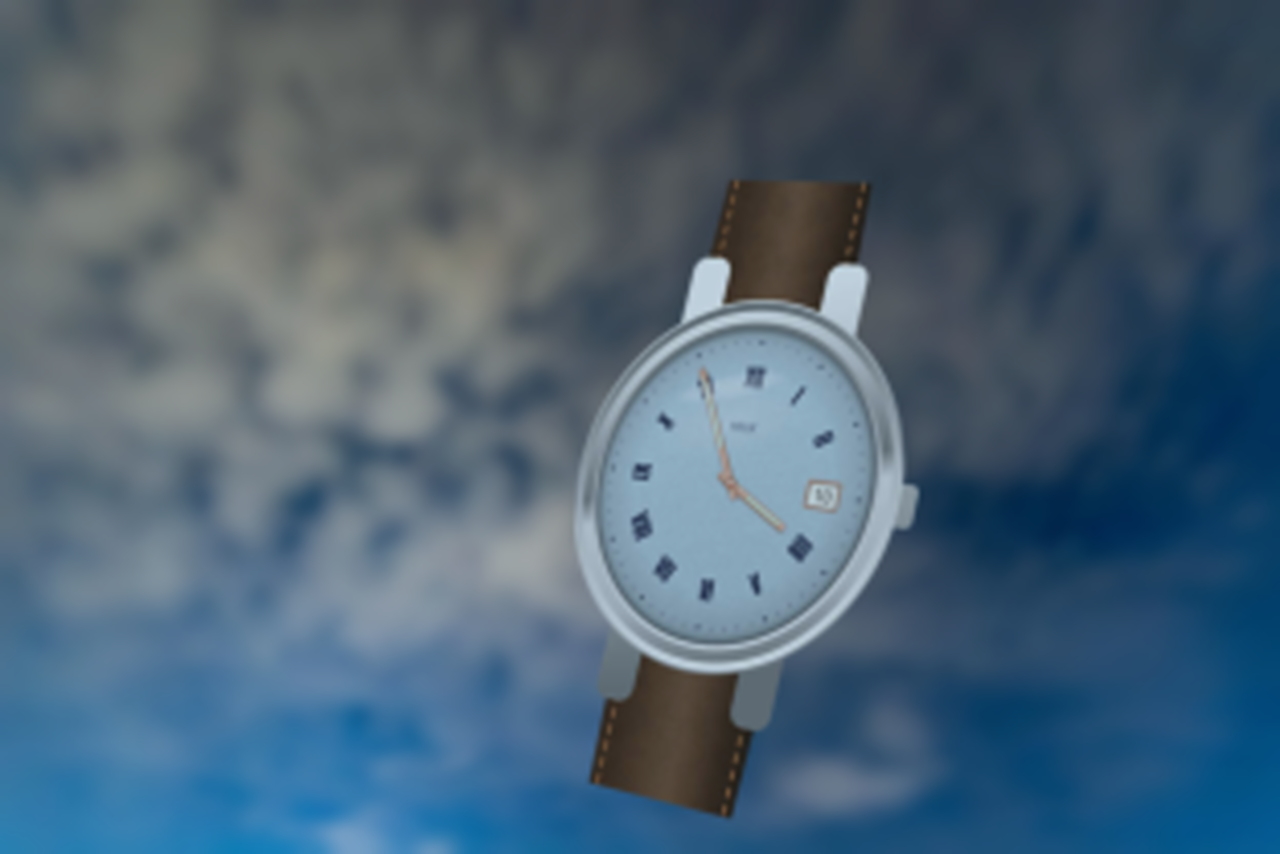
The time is **3:55**
